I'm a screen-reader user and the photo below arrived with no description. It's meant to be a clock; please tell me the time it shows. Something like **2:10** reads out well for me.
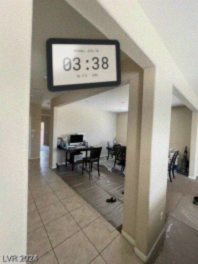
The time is **3:38**
